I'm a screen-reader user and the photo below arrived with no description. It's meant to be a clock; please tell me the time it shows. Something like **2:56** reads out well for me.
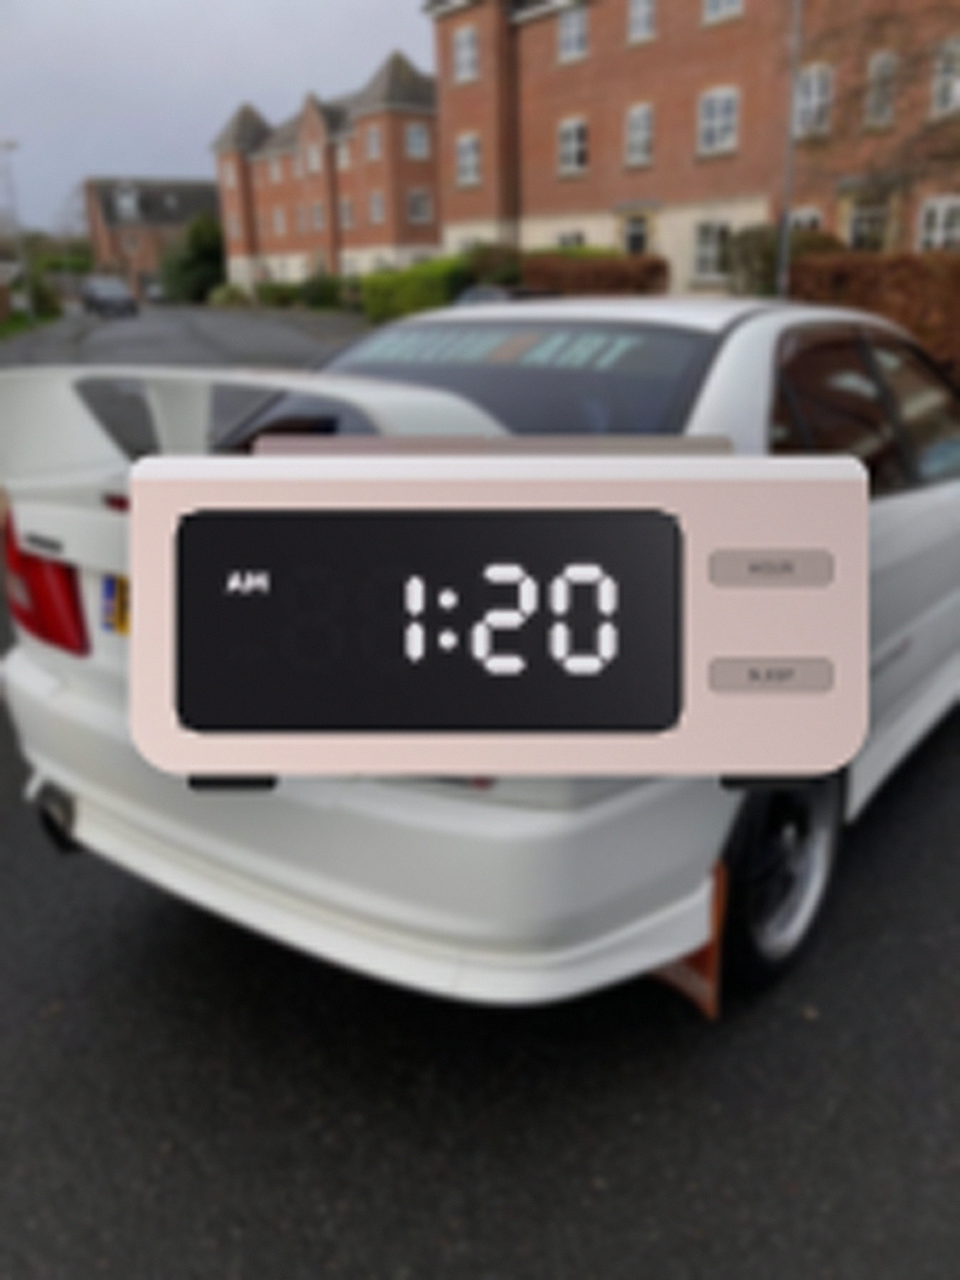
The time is **1:20**
